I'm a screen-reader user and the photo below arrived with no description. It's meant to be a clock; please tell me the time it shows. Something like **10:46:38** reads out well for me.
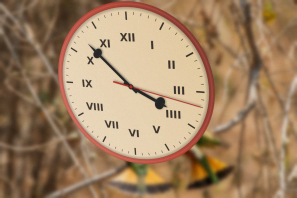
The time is **3:52:17**
